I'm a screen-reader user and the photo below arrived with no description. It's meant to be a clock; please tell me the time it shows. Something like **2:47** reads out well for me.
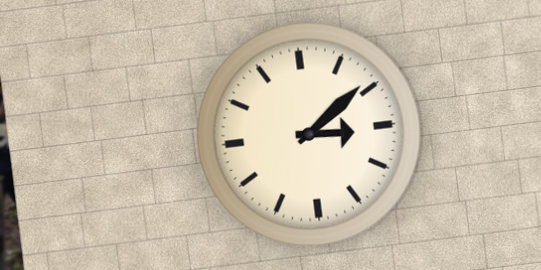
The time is **3:09**
